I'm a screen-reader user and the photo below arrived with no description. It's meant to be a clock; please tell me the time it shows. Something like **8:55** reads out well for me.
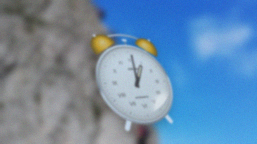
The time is **1:01**
